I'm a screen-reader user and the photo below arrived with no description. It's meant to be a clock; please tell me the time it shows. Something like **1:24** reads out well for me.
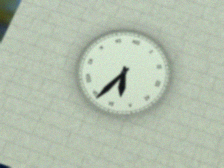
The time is **5:34**
